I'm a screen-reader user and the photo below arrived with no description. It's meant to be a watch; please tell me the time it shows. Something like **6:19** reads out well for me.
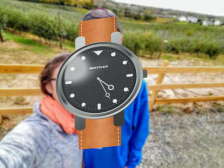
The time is **4:26**
